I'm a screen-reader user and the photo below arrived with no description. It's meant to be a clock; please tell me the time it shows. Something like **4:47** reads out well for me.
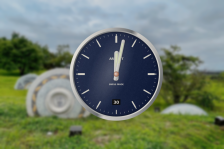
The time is **12:02**
